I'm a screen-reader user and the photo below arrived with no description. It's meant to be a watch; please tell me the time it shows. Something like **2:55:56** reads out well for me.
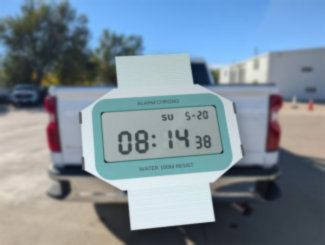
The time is **8:14:38**
